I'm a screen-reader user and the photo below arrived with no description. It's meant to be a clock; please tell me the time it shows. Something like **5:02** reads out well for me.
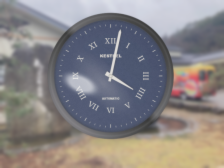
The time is **4:02**
